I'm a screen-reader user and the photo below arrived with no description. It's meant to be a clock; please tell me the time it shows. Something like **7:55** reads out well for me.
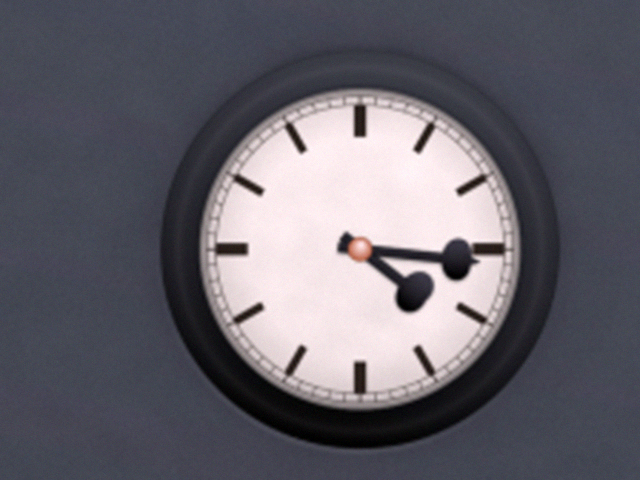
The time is **4:16**
